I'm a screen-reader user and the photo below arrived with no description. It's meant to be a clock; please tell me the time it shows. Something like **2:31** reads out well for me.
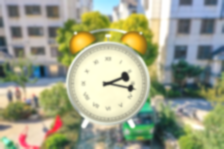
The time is **2:17**
